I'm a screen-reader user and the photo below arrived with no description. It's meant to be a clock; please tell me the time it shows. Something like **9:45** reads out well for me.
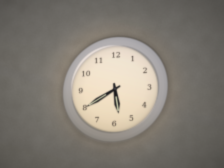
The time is **5:40**
